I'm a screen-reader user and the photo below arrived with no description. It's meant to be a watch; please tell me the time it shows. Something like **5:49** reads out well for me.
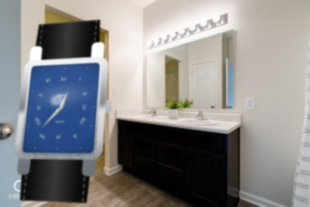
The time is **12:37**
